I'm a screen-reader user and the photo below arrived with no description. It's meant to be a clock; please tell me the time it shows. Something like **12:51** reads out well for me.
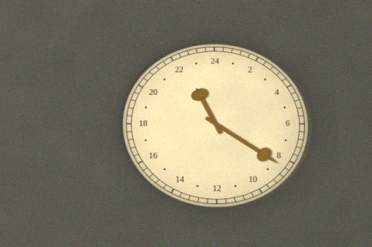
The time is **22:21**
